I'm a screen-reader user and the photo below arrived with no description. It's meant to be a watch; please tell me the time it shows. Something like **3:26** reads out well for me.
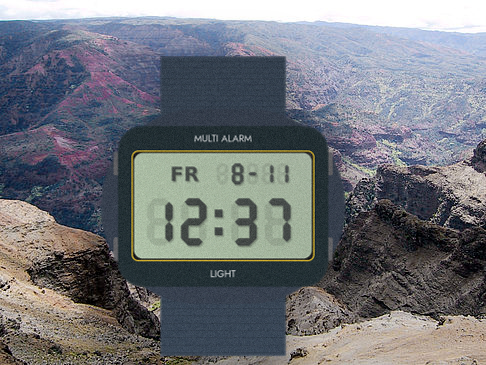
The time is **12:37**
